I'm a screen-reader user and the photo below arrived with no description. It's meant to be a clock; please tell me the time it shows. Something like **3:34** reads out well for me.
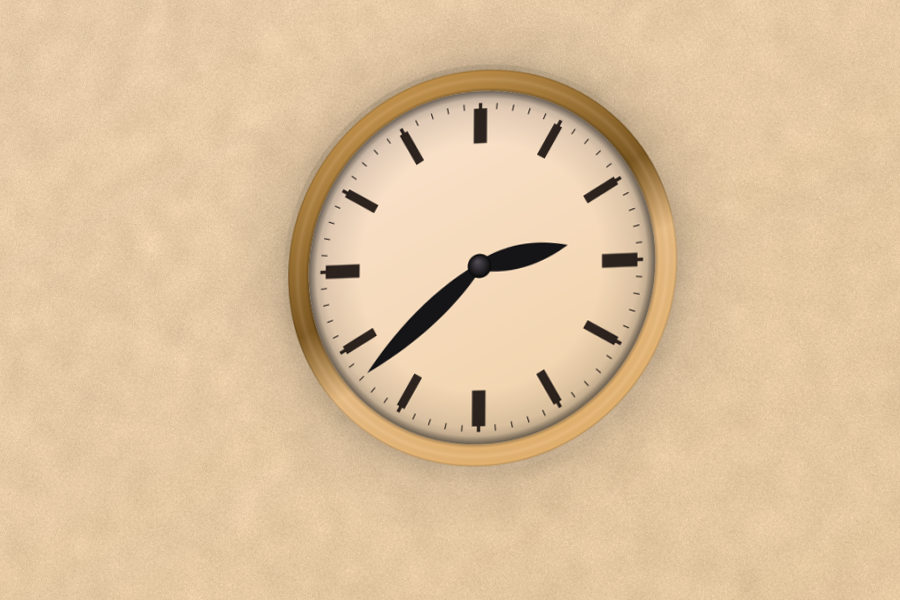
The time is **2:38**
